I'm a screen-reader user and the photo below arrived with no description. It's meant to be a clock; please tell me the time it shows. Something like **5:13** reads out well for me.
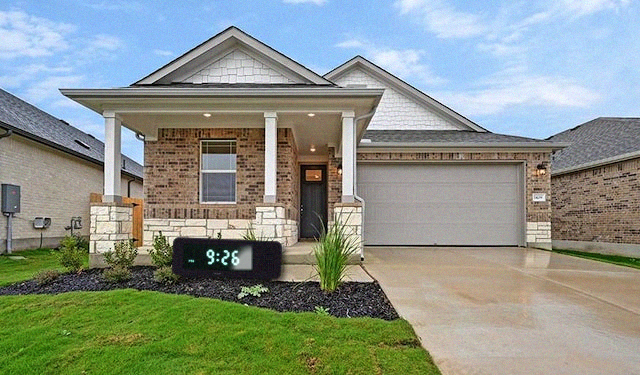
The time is **9:26**
